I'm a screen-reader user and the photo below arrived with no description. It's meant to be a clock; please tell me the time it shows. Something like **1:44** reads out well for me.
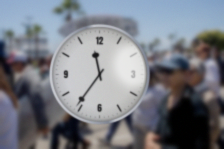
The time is **11:36**
